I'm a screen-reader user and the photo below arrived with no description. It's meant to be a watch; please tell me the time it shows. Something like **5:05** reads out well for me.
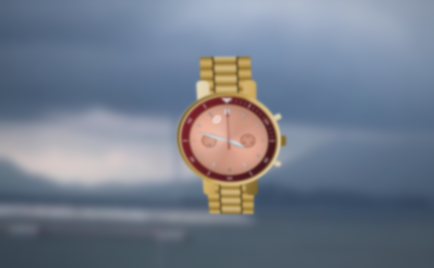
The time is **3:48**
